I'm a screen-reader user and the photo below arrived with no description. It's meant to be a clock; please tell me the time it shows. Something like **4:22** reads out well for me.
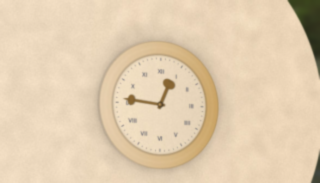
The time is **12:46**
